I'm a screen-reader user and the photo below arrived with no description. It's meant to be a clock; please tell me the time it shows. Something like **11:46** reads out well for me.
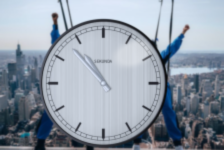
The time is **10:53**
